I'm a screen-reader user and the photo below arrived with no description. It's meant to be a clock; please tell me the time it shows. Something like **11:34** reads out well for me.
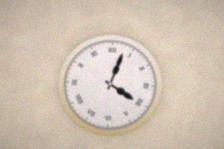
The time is **4:03**
